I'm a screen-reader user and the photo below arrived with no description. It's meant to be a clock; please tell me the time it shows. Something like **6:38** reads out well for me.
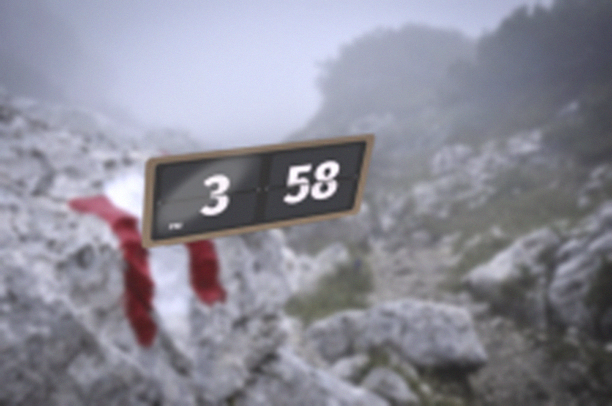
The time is **3:58**
